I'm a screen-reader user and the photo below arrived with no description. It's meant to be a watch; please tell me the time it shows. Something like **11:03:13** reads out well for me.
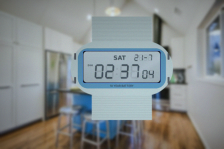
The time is **2:37:04**
